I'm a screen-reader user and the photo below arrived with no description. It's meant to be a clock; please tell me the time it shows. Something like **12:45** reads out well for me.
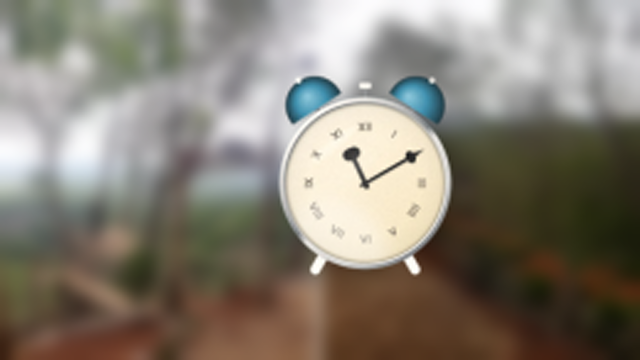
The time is **11:10**
